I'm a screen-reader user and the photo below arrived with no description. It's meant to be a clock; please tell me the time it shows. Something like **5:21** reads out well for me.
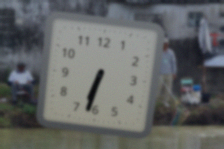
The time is **6:32**
